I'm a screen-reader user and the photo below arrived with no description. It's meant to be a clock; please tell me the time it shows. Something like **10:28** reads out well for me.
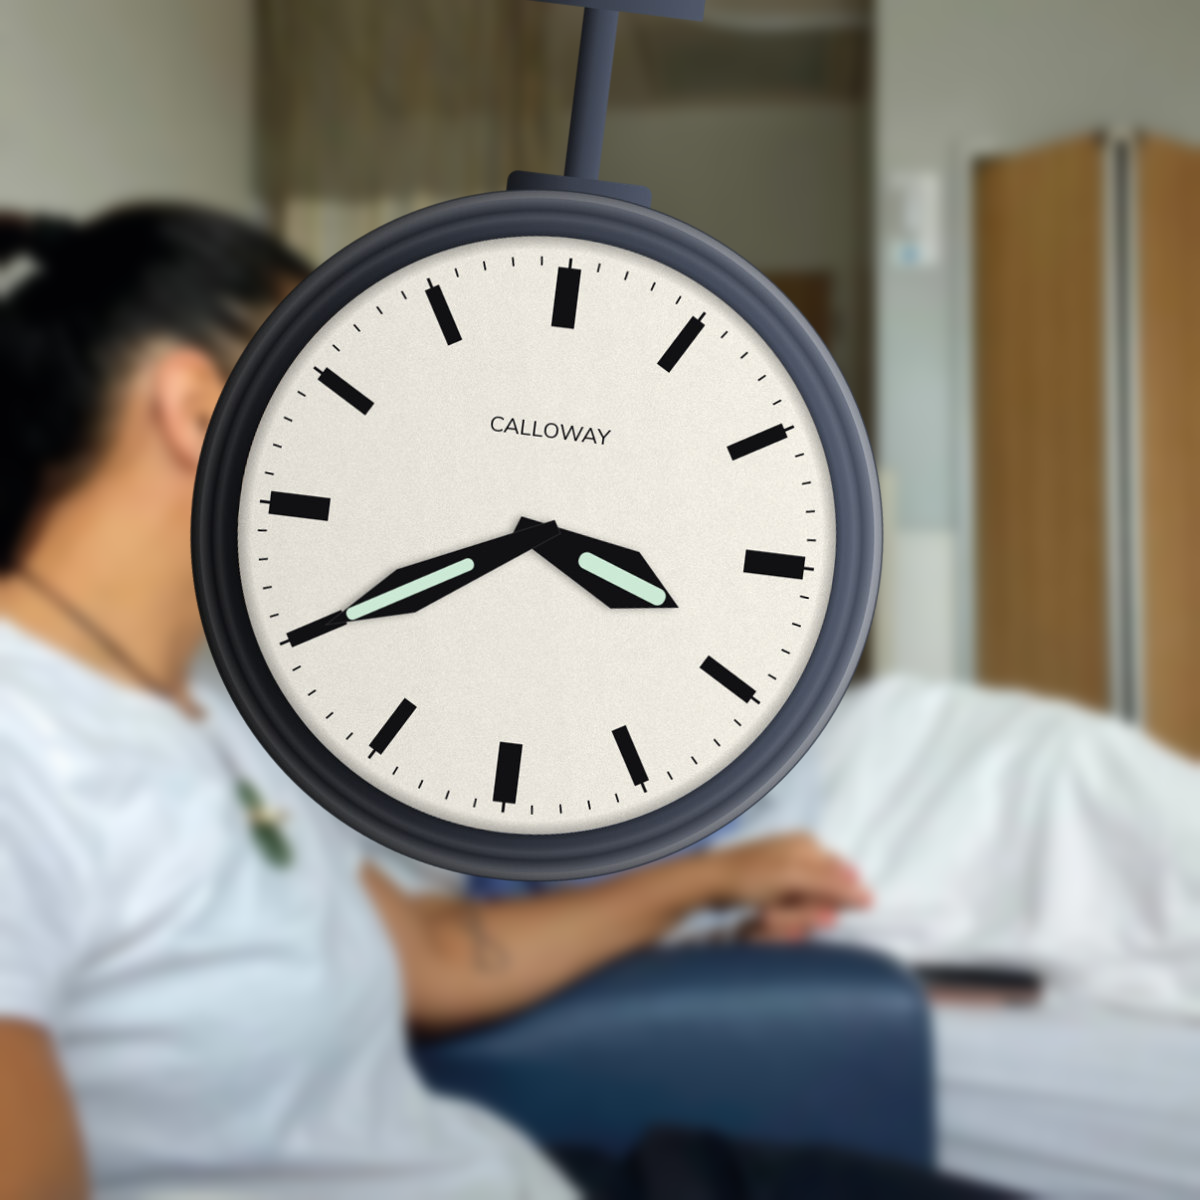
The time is **3:40**
